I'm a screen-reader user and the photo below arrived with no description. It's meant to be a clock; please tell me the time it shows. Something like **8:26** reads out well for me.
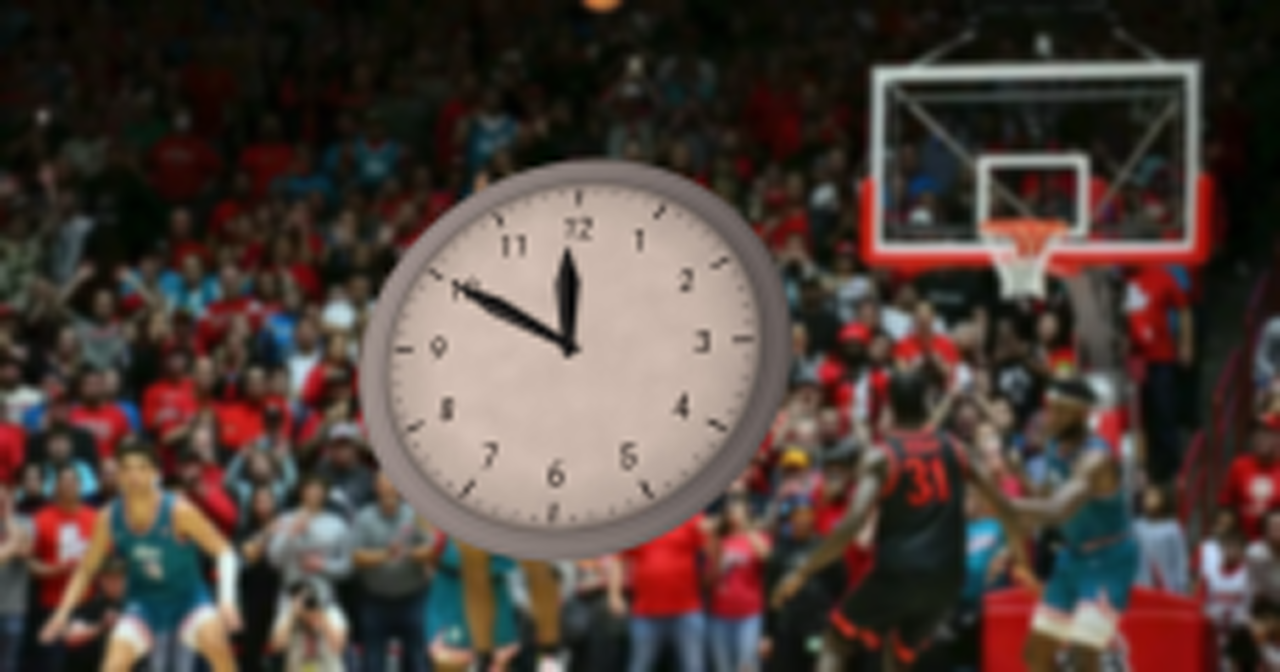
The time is **11:50**
